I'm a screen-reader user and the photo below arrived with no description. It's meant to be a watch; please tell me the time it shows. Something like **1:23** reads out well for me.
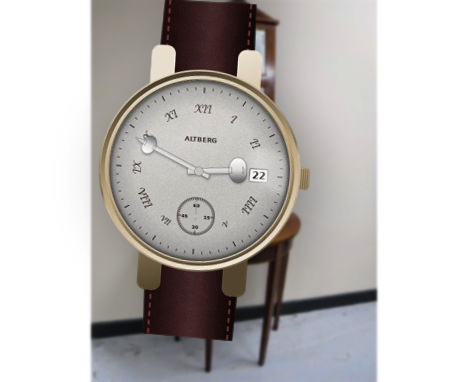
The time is **2:49**
